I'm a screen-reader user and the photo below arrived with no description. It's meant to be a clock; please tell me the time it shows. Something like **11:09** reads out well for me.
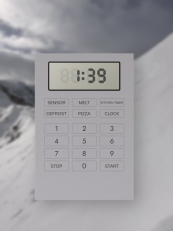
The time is **1:39**
